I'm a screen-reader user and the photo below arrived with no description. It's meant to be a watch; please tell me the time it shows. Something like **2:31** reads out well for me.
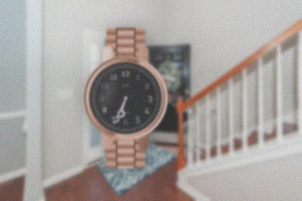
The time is **6:34**
